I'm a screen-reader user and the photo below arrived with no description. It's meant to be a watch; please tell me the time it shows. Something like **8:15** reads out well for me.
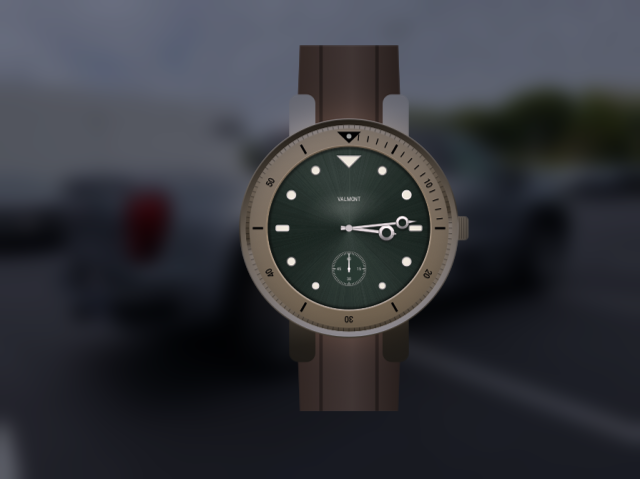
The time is **3:14**
